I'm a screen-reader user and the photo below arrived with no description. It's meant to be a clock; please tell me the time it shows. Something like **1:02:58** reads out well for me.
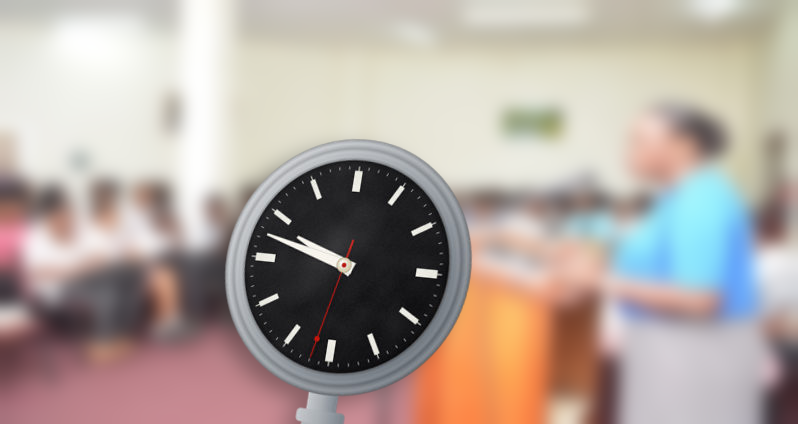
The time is **9:47:32**
